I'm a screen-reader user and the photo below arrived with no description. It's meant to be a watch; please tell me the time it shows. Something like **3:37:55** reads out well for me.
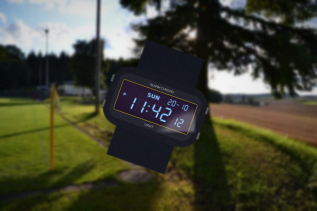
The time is **11:42:12**
